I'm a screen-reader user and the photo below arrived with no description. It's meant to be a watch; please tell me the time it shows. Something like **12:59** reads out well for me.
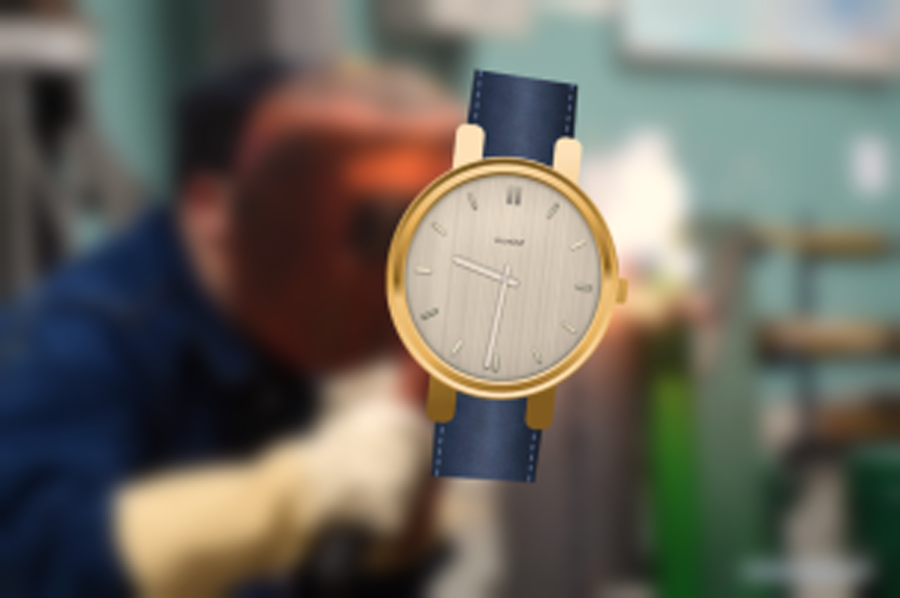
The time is **9:31**
